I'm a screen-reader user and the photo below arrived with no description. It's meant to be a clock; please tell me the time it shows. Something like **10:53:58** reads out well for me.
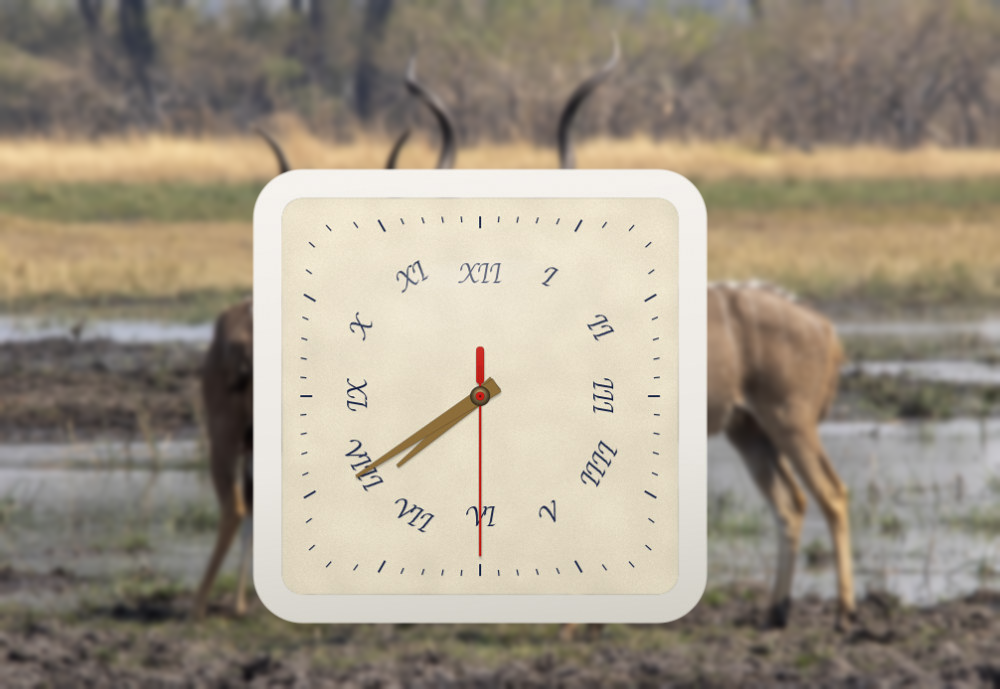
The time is **7:39:30**
